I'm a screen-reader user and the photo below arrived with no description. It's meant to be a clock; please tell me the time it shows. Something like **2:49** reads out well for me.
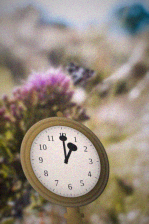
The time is **1:00**
